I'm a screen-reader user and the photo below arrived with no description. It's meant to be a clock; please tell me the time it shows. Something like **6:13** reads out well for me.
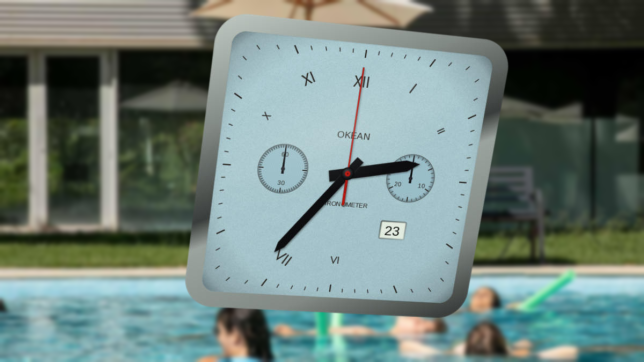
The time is **2:36**
